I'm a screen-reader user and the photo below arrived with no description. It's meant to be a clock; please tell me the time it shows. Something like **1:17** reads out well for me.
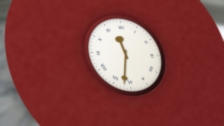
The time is **11:32**
